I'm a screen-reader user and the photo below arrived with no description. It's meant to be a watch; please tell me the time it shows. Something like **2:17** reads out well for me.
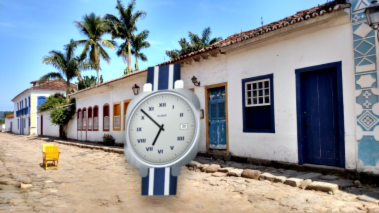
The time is **6:52**
